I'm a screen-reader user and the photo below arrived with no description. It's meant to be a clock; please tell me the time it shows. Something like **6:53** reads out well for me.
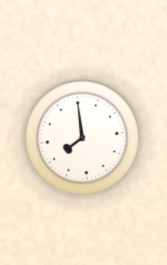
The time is **8:00**
